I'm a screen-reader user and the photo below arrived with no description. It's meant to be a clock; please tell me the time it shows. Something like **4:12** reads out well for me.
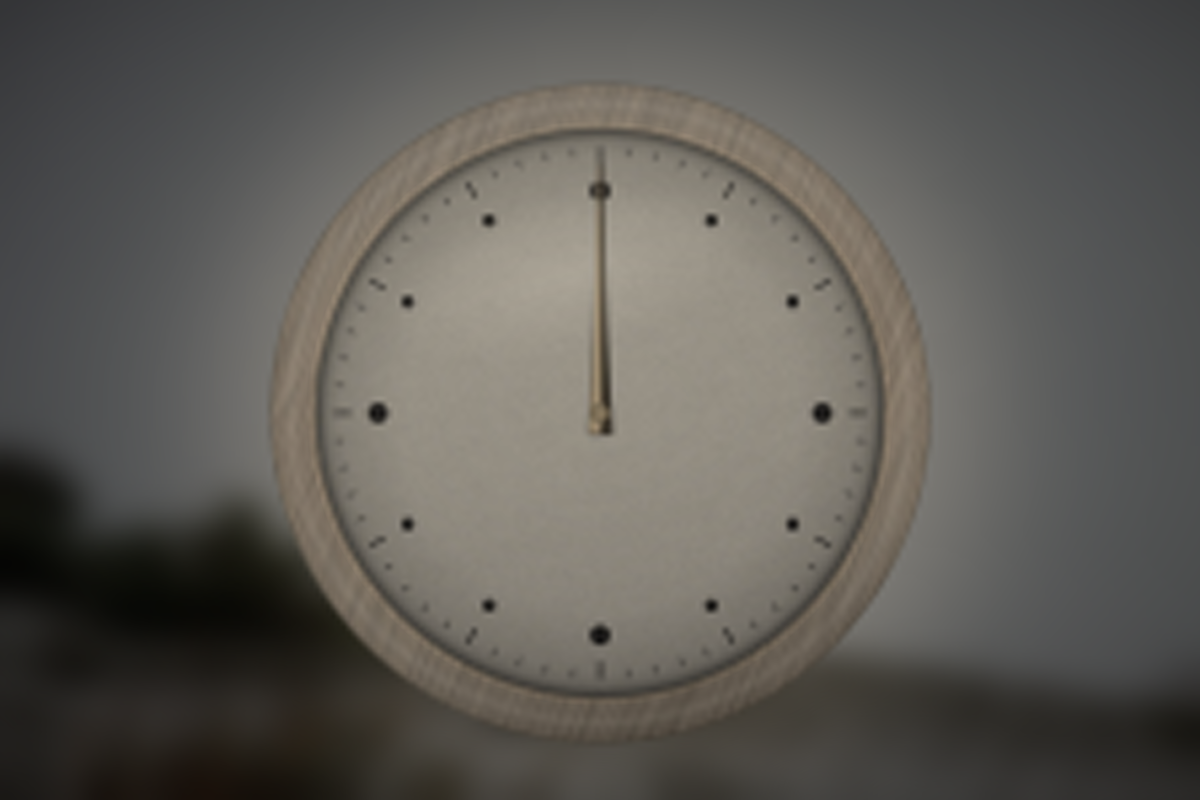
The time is **12:00**
